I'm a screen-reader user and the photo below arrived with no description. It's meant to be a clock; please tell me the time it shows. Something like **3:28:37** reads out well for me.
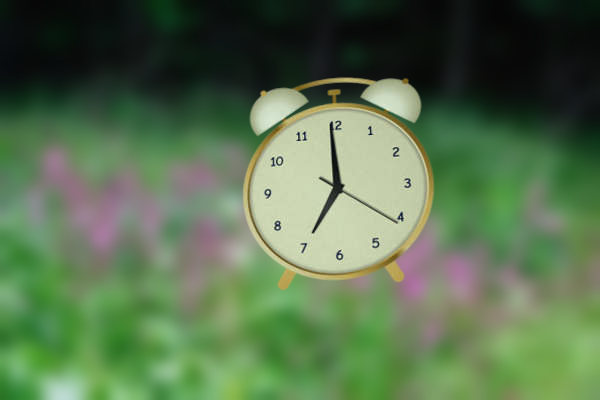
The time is **6:59:21**
